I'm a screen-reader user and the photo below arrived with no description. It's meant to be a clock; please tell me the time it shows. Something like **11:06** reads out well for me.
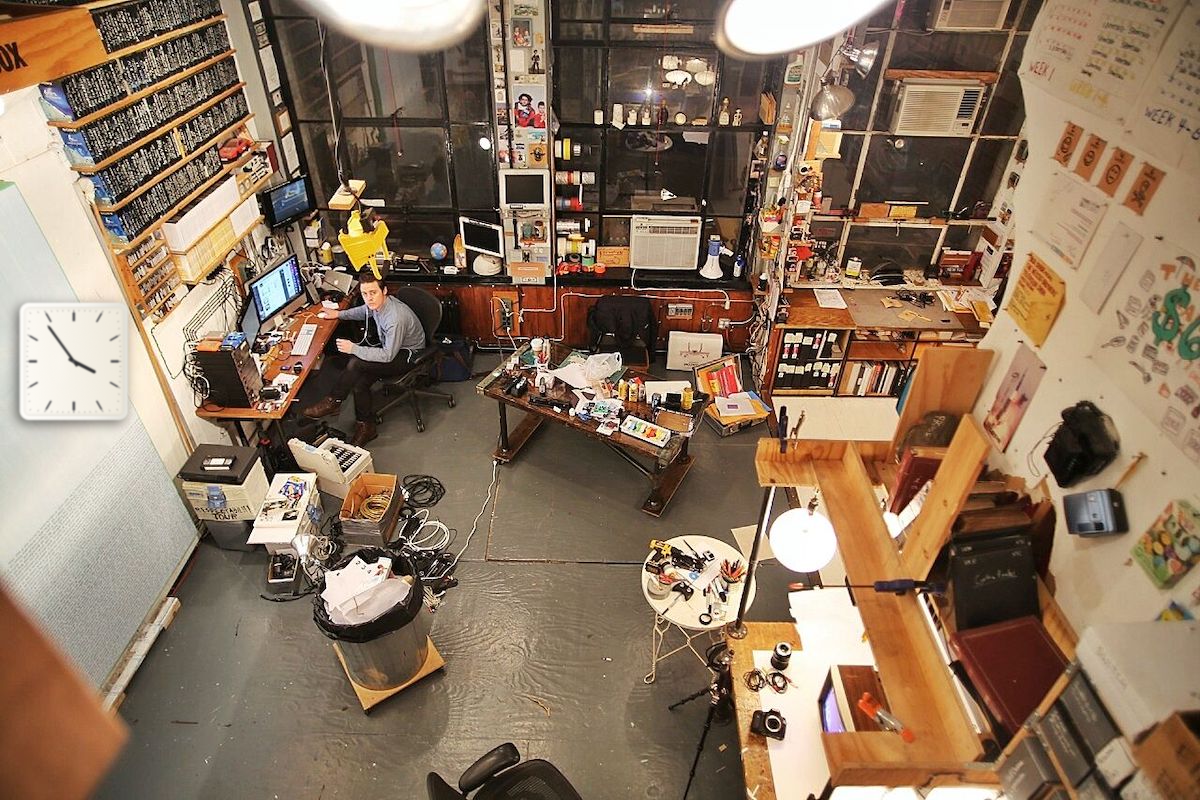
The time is **3:54**
